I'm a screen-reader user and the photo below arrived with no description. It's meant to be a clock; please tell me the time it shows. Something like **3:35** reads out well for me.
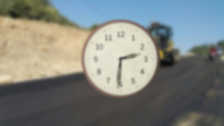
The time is **2:31**
